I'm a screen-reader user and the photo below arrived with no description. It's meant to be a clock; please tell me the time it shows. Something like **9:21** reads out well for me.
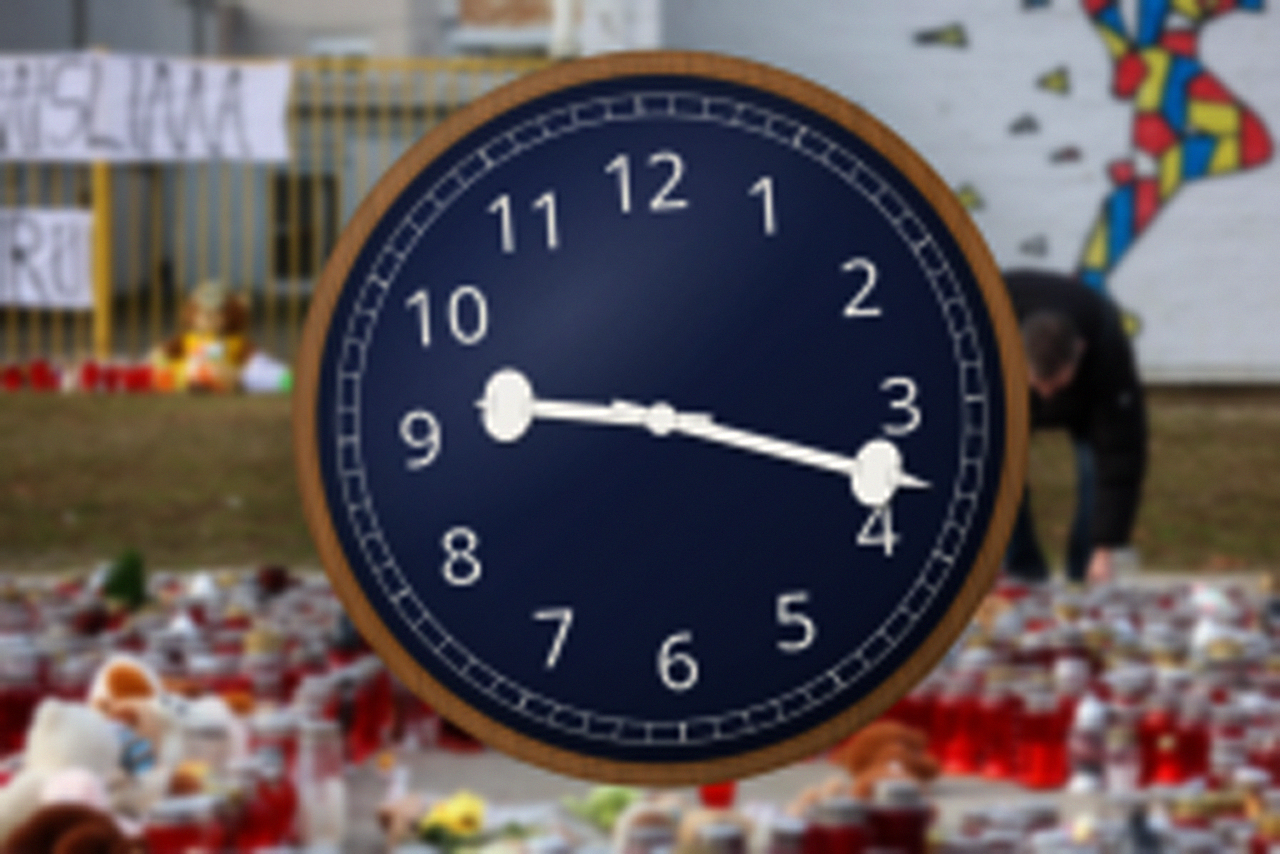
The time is **9:18**
